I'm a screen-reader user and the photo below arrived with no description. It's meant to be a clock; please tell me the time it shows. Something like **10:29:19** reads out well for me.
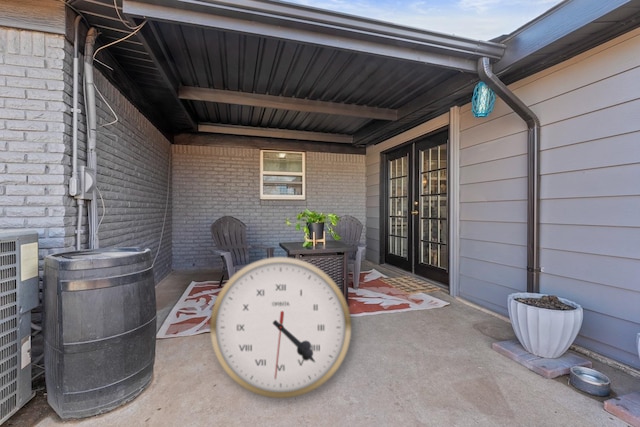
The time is **4:22:31**
